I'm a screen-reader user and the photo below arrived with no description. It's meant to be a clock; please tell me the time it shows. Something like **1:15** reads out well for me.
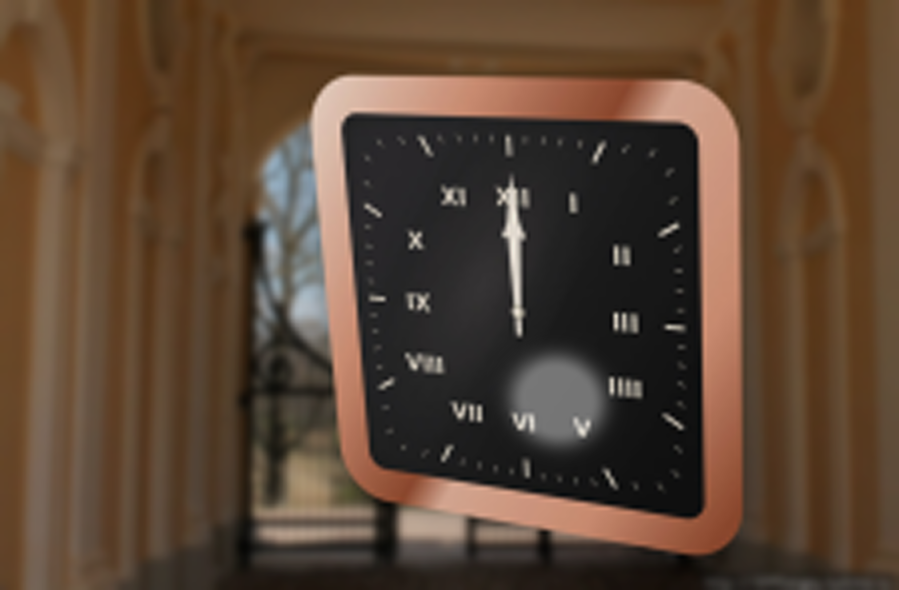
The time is **12:00**
